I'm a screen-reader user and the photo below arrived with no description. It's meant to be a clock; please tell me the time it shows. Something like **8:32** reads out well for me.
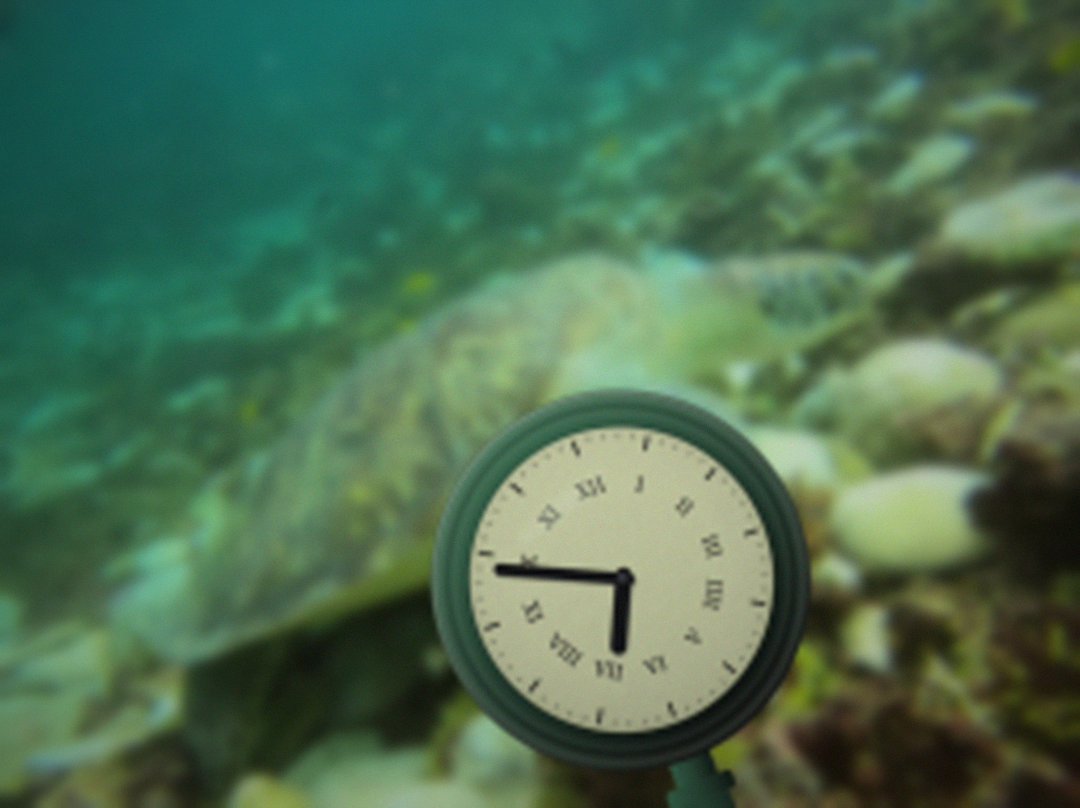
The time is **6:49**
